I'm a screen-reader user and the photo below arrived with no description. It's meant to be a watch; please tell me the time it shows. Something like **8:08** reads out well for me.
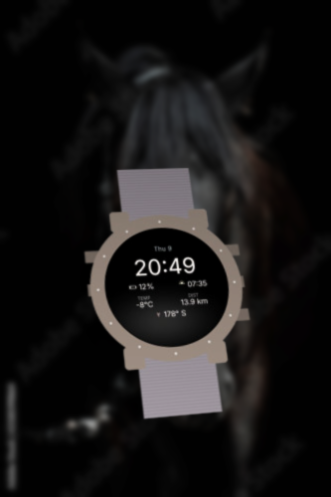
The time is **20:49**
